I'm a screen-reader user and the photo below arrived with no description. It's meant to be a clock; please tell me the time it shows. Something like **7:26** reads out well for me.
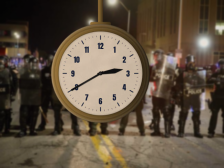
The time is **2:40**
